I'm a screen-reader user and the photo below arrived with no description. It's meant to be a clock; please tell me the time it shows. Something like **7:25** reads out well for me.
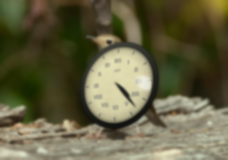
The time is **4:23**
